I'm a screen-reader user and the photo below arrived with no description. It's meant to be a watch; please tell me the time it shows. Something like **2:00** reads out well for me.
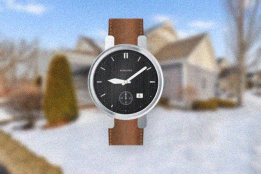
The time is **9:09**
